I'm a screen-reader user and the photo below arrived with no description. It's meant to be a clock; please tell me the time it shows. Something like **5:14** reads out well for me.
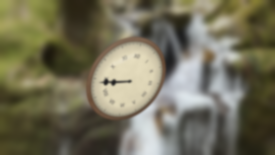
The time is **8:44**
